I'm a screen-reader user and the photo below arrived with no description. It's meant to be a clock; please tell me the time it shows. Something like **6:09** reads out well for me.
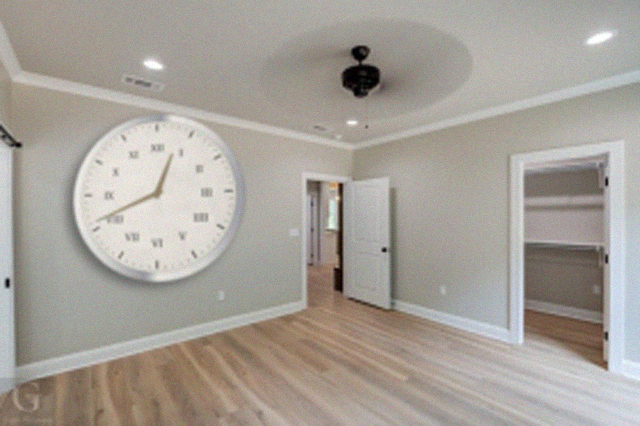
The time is **12:41**
